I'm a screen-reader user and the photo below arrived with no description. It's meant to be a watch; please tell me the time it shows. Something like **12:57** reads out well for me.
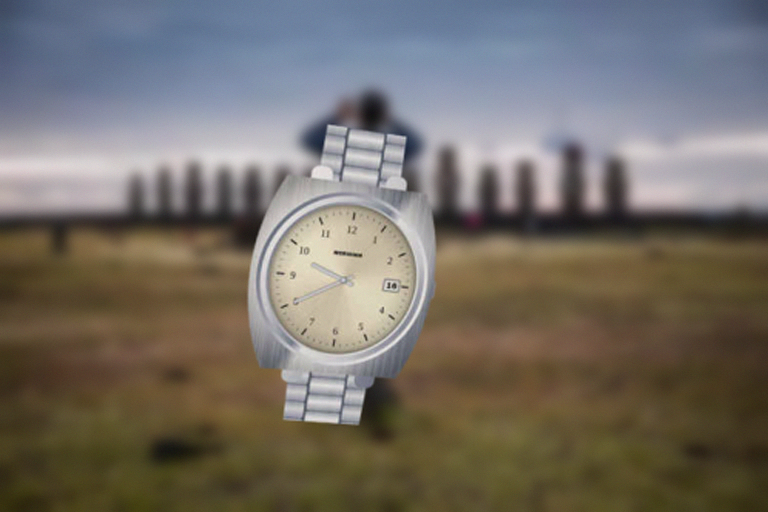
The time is **9:40**
